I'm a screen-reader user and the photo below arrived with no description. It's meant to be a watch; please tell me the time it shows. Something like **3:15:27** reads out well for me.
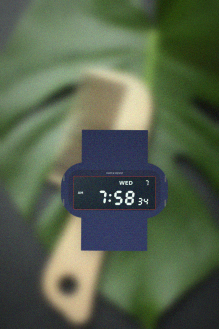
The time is **7:58:34**
